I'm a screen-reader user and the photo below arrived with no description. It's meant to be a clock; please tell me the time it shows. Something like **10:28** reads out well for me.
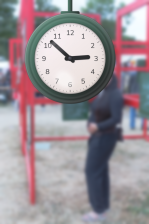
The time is **2:52**
